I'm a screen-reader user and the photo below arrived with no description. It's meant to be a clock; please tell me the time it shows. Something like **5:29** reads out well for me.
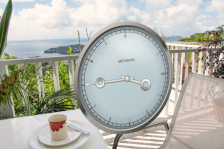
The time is **3:45**
